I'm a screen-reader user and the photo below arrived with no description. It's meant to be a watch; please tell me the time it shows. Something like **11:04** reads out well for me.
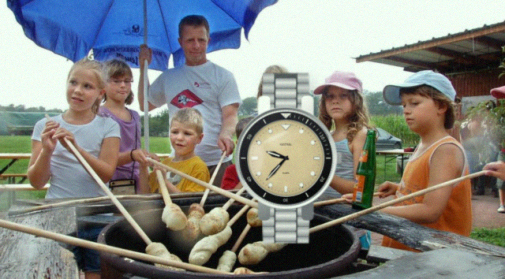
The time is **9:37**
